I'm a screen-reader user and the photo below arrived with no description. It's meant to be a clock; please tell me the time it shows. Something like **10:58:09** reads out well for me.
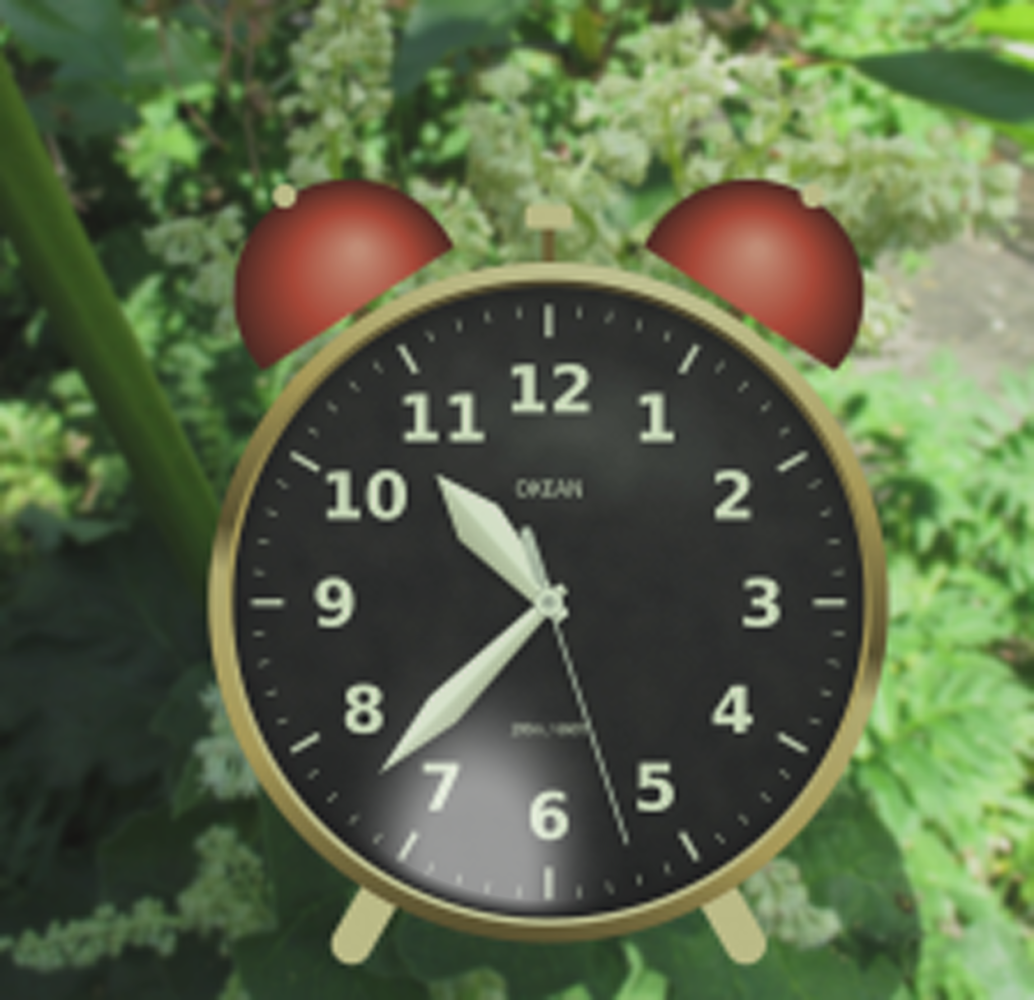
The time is **10:37:27**
